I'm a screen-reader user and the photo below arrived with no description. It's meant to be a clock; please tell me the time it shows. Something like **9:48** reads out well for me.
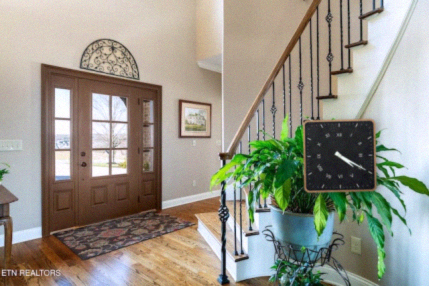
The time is **4:20**
